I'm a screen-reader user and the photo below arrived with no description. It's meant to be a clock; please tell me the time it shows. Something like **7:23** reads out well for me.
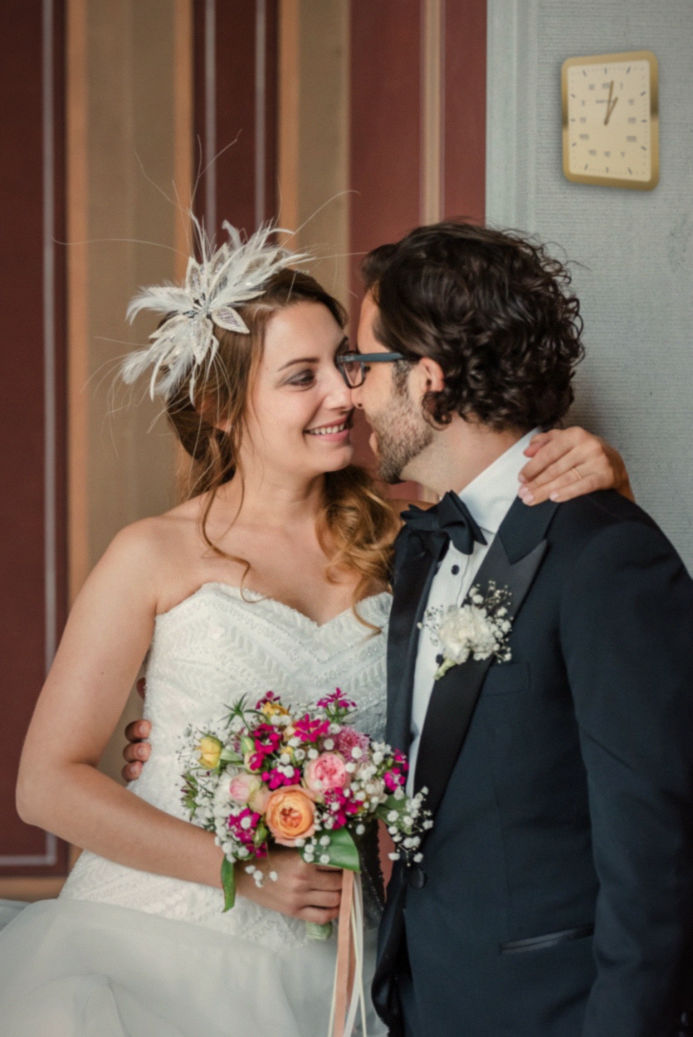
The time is **1:02**
